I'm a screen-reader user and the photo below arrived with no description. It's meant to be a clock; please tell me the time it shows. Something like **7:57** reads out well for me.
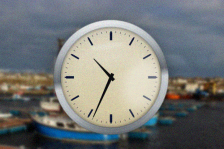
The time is **10:34**
